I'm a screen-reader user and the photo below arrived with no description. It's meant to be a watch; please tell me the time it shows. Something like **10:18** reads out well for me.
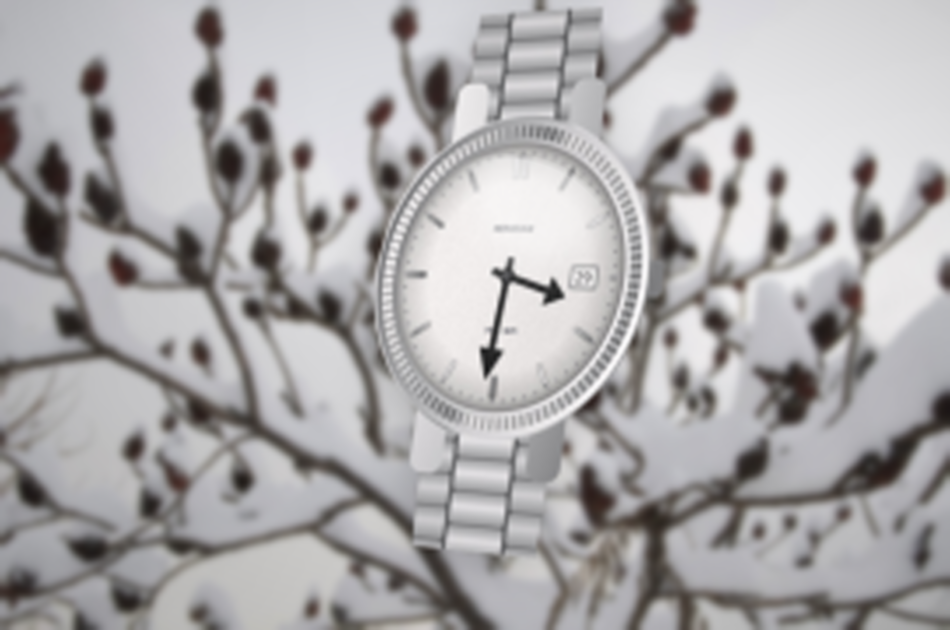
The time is **3:31**
